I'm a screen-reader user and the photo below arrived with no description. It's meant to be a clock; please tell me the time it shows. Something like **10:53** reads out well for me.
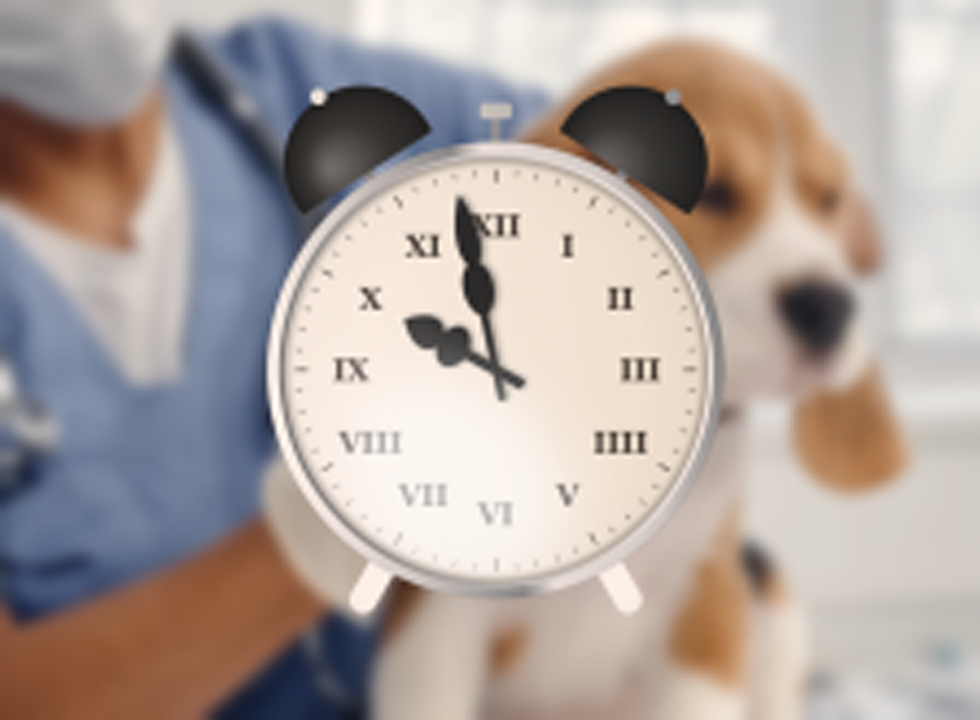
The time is **9:58**
